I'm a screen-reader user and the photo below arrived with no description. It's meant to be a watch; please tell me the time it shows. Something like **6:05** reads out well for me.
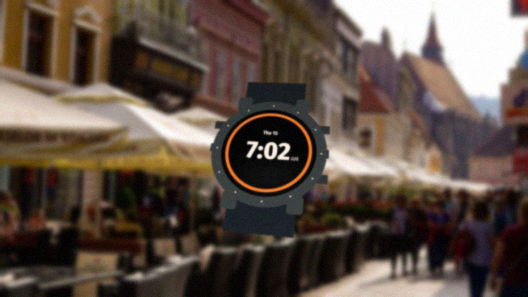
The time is **7:02**
